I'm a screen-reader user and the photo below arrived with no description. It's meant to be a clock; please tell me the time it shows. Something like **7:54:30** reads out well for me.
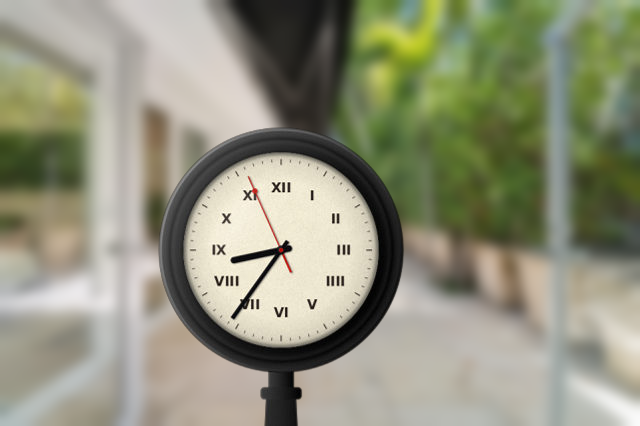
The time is **8:35:56**
